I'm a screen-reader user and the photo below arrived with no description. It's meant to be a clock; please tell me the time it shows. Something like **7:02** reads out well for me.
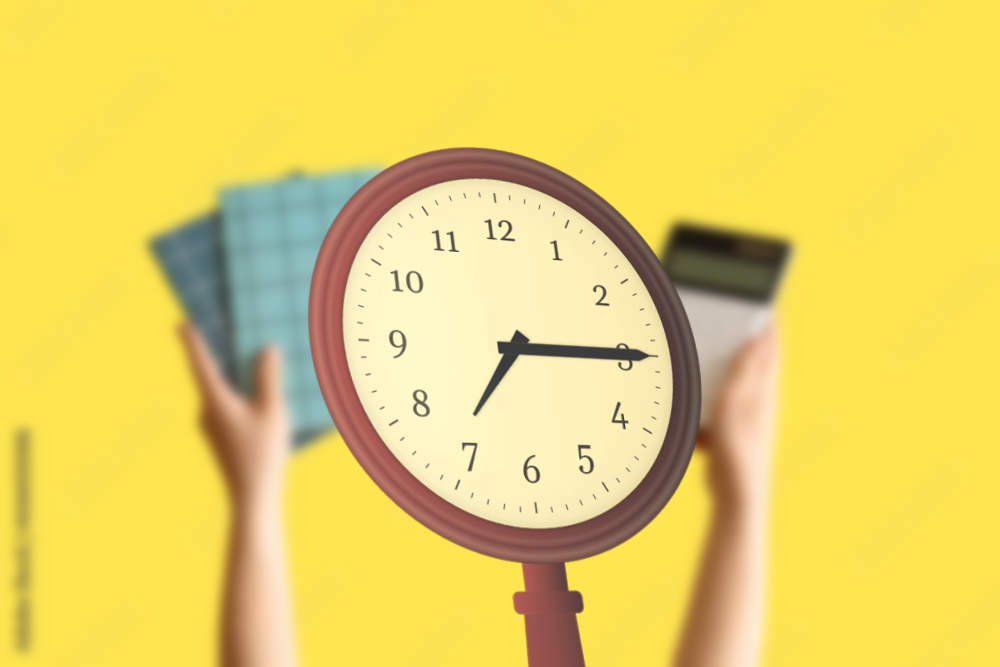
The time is **7:15**
